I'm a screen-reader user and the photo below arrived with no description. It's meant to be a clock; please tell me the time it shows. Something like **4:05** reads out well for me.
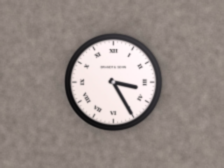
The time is **3:25**
